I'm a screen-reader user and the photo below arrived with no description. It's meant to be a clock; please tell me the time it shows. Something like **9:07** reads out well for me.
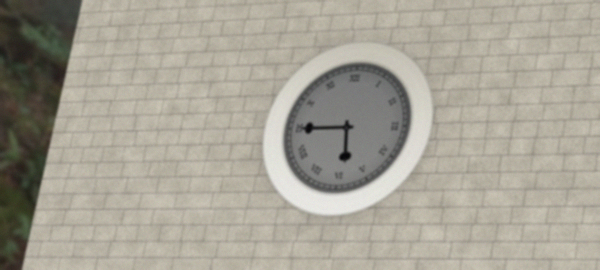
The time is **5:45**
